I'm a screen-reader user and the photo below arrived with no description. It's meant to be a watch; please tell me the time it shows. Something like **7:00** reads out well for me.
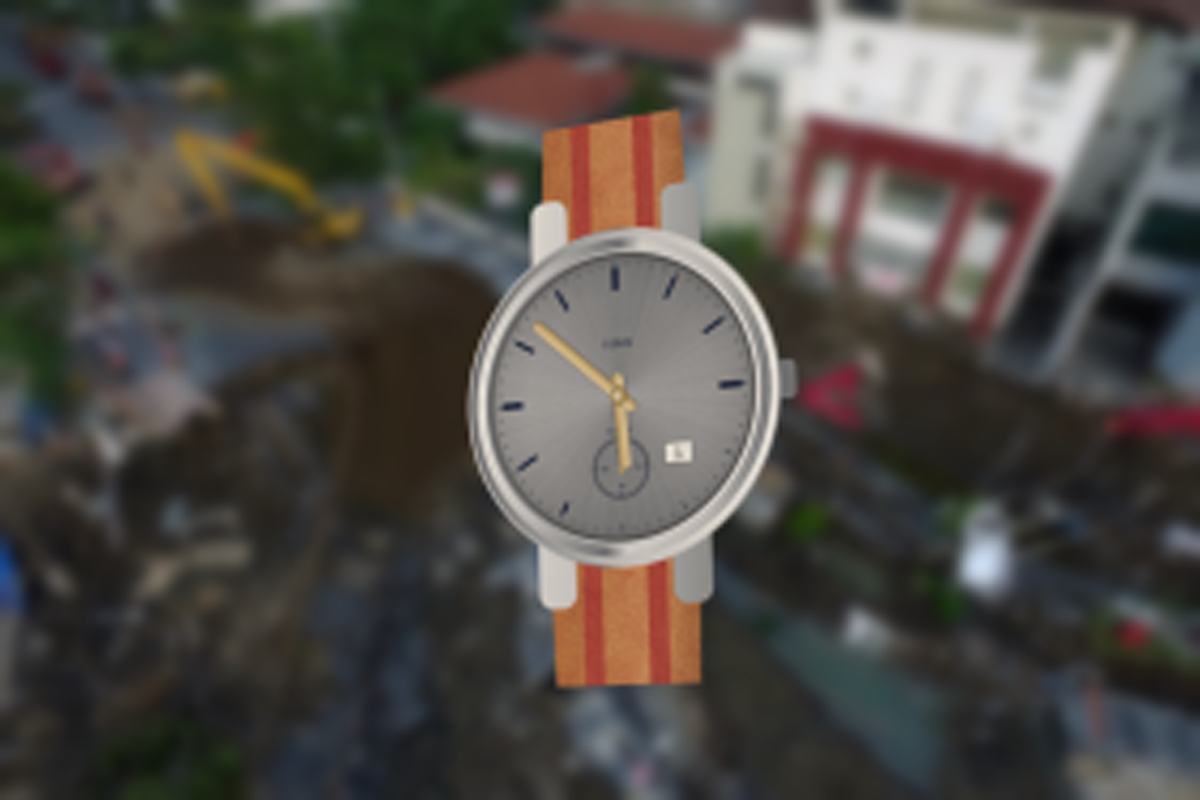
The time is **5:52**
